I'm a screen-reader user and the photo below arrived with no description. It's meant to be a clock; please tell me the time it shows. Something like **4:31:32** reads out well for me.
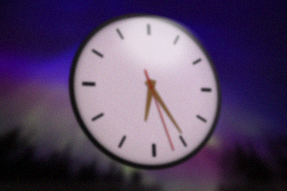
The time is **6:24:27**
